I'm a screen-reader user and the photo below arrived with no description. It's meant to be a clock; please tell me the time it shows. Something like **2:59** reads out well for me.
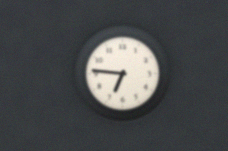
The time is **6:46**
